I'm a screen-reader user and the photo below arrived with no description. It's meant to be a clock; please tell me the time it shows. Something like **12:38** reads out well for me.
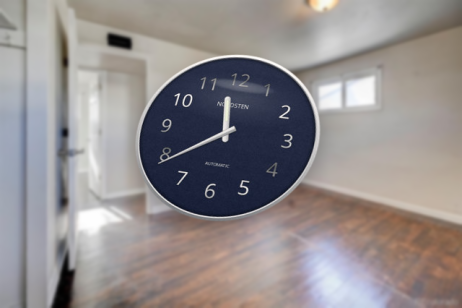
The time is **11:39**
